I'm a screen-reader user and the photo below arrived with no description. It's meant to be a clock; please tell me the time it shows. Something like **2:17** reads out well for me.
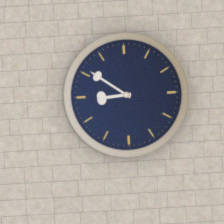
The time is **8:51**
